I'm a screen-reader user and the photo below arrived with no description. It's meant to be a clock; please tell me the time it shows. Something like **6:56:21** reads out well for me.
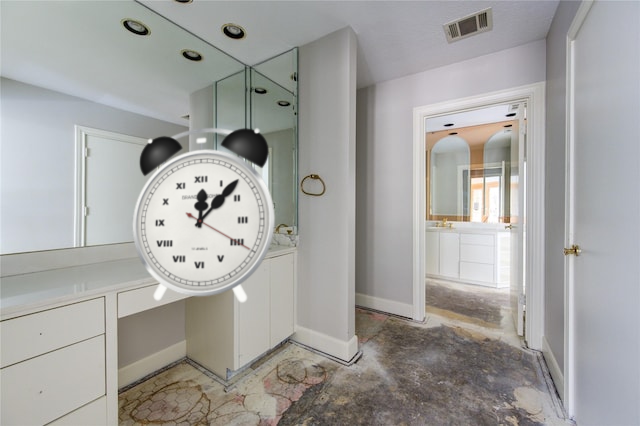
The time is **12:07:20**
